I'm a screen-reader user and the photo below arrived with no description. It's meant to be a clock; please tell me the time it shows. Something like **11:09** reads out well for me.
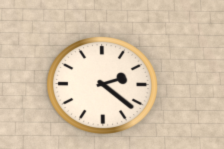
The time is **2:22**
